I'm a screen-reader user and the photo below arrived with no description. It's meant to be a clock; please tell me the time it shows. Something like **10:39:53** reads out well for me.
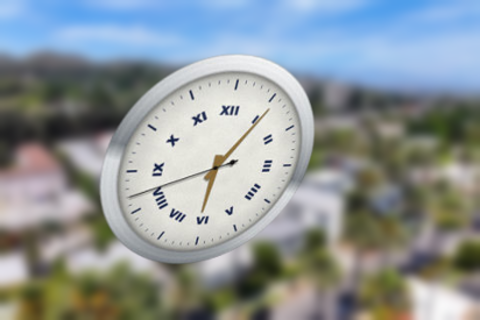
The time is **6:05:42**
